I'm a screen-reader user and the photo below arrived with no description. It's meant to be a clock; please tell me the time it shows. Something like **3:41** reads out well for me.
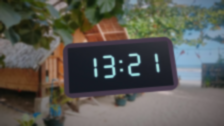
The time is **13:21**
